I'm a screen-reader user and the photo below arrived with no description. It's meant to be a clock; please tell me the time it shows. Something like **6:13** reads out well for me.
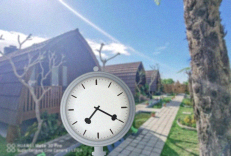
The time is **7:20**
